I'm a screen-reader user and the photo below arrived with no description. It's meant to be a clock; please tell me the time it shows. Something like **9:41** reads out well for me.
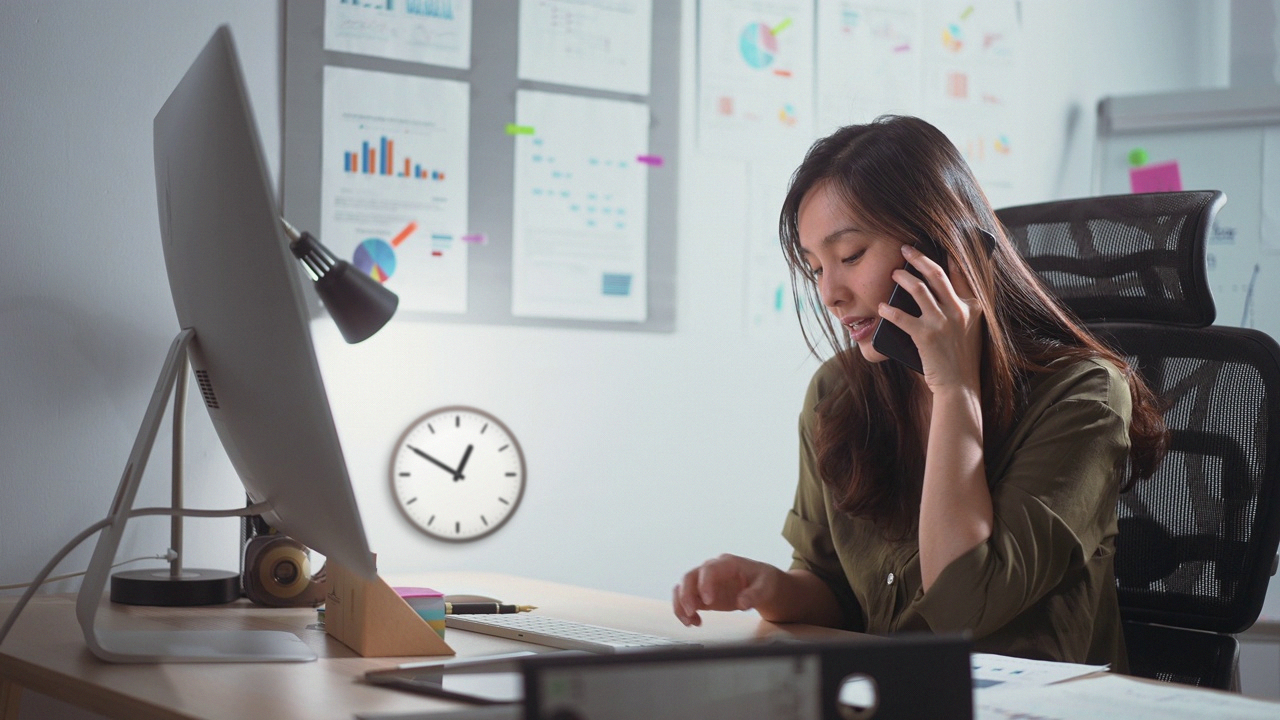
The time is **12:50**
